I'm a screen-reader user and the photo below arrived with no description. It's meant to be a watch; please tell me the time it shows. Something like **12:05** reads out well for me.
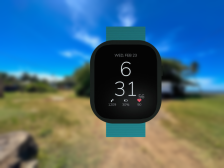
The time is **6:31**
